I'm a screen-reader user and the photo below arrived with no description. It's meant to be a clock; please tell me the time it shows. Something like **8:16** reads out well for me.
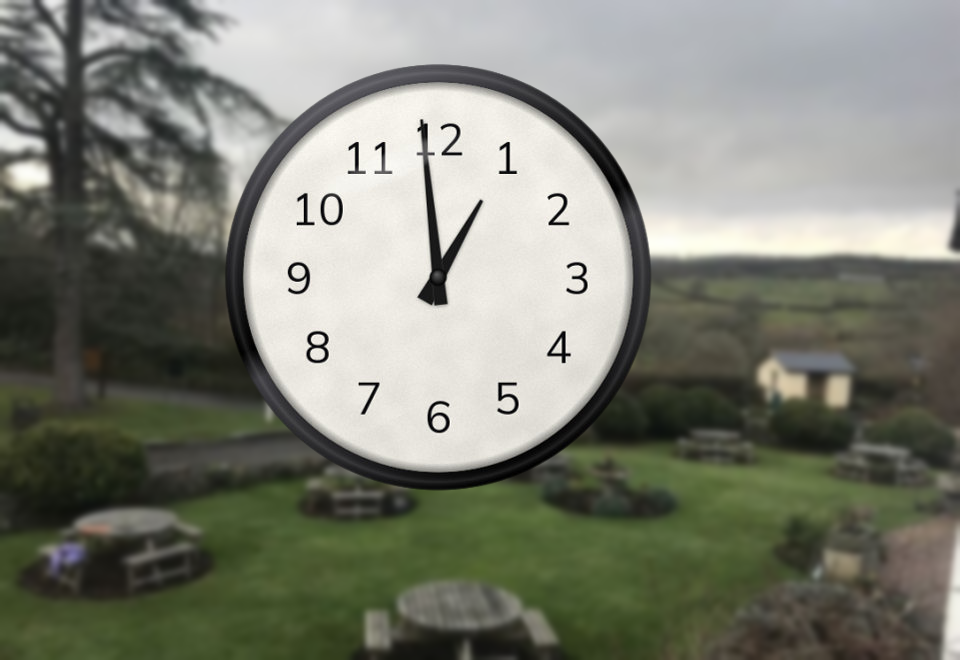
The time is **12:59**
